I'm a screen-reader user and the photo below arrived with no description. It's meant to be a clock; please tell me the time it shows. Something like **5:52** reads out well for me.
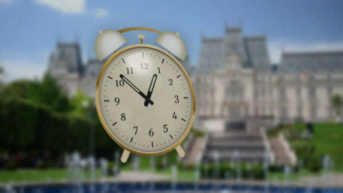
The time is **12:52**
